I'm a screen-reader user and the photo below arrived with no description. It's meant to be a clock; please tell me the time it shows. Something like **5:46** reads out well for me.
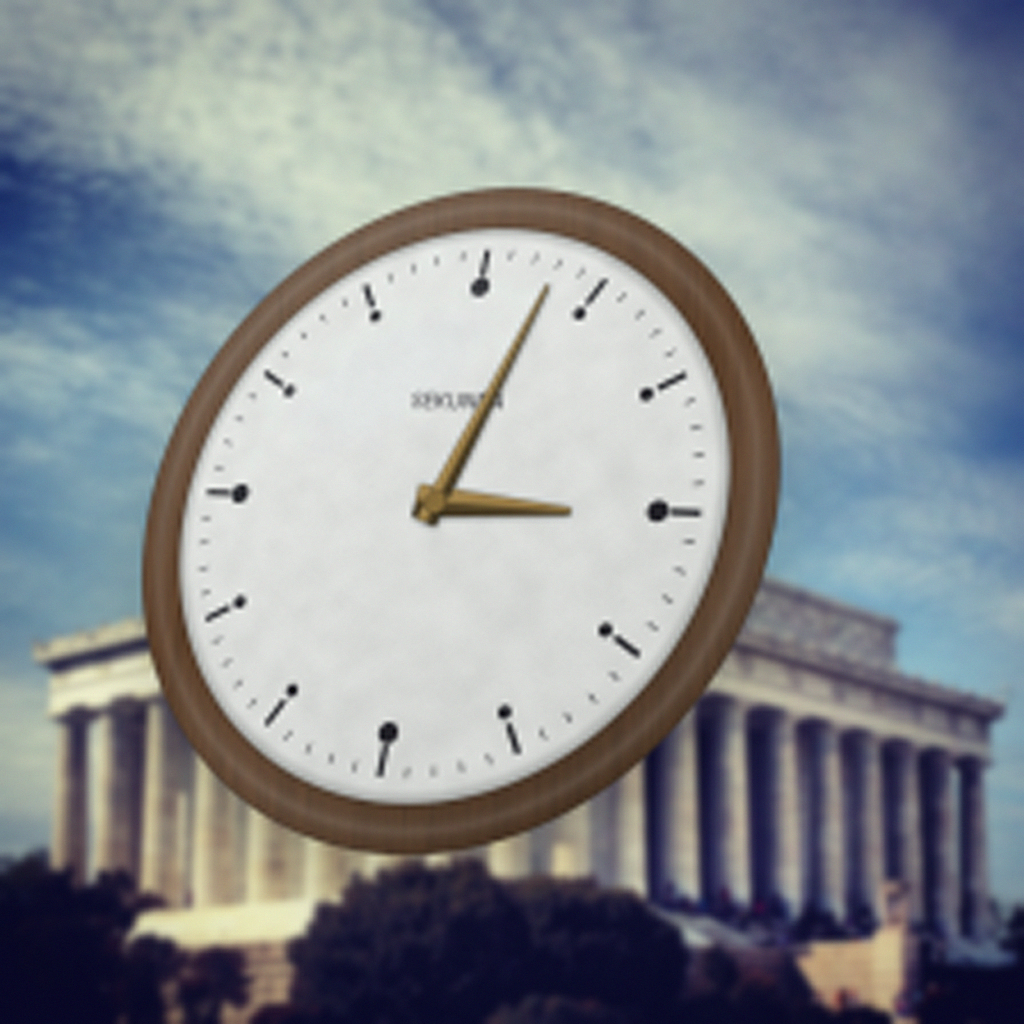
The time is **3:03**
